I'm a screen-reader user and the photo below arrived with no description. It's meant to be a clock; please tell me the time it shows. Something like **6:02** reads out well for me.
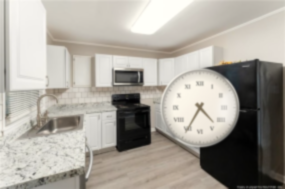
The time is **4:35**
